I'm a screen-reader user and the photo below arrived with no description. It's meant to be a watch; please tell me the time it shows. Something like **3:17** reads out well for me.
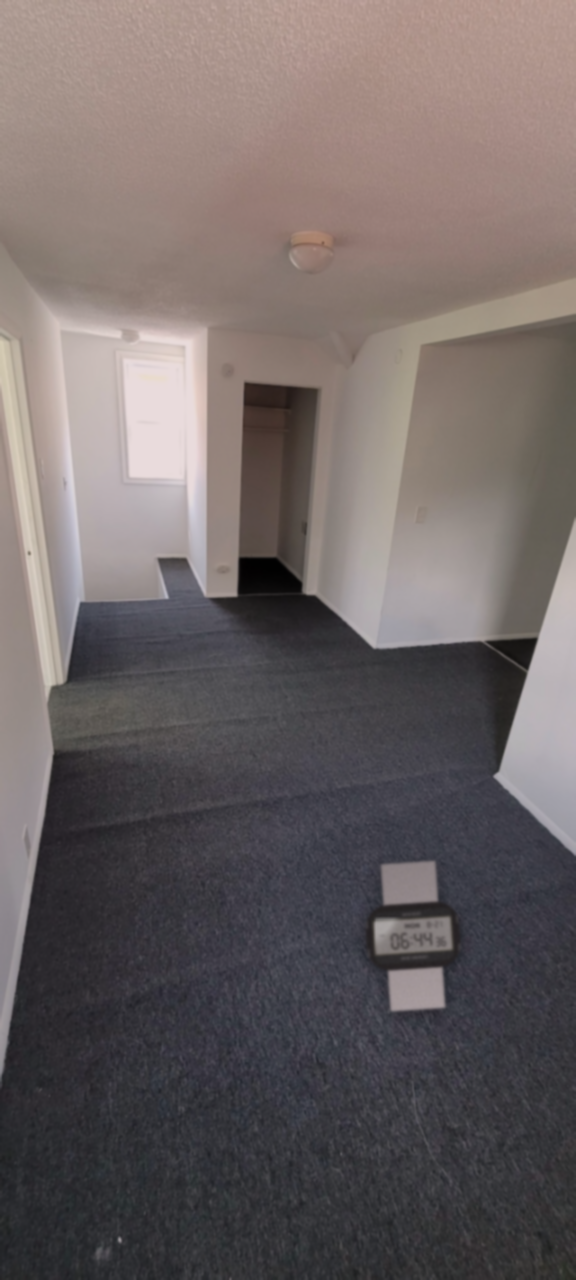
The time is **6:44**
